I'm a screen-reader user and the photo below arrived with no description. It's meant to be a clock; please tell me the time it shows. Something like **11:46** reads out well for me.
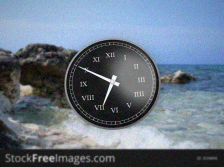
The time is **6:50**
